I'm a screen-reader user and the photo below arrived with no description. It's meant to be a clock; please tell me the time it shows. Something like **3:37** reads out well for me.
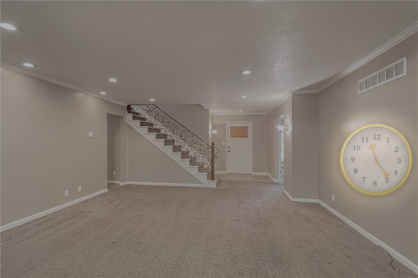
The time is **11:24**
